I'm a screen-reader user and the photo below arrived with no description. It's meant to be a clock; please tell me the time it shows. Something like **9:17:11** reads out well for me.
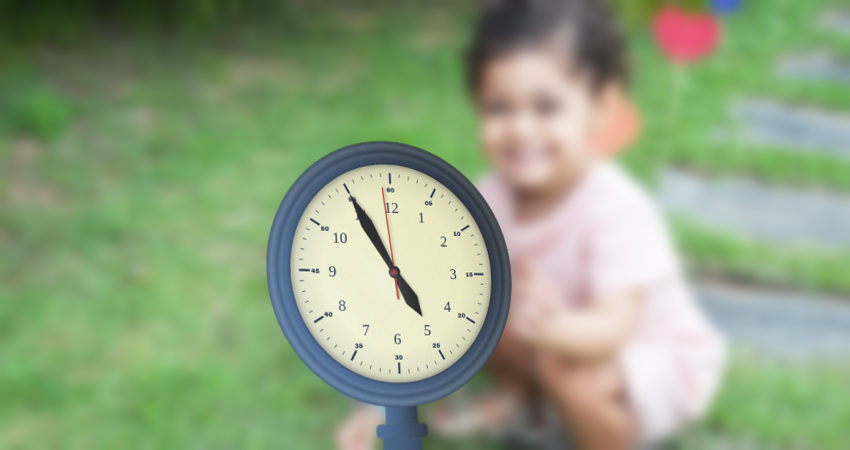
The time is **4:54:59**
